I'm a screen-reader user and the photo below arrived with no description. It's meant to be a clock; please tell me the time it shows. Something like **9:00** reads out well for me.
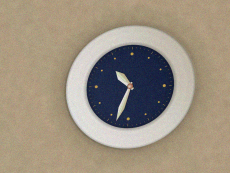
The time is **10:33**
